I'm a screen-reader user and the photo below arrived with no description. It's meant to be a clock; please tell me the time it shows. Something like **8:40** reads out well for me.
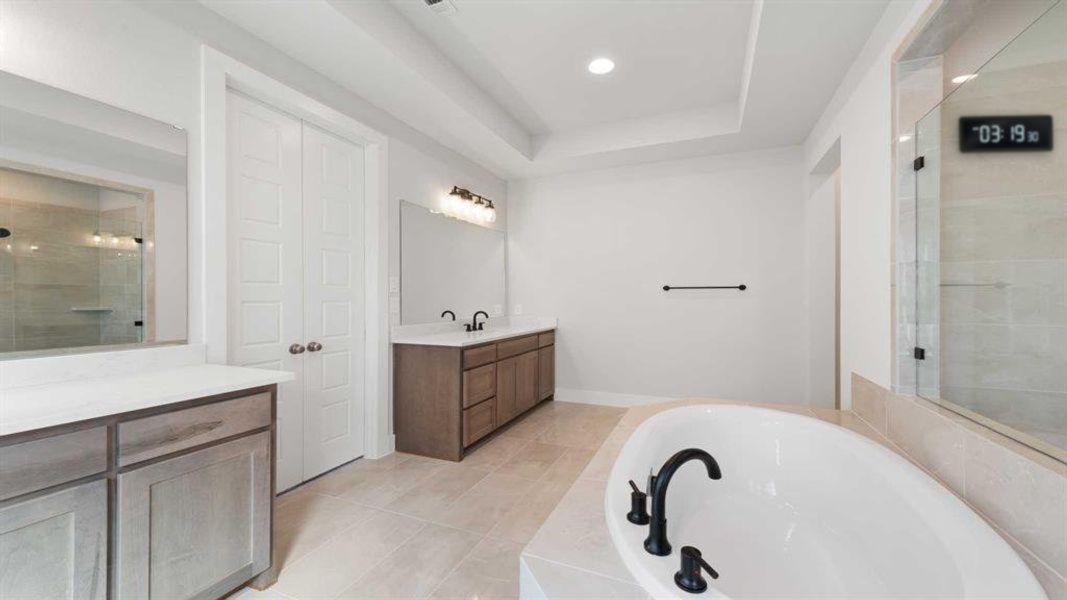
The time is **3:19**
